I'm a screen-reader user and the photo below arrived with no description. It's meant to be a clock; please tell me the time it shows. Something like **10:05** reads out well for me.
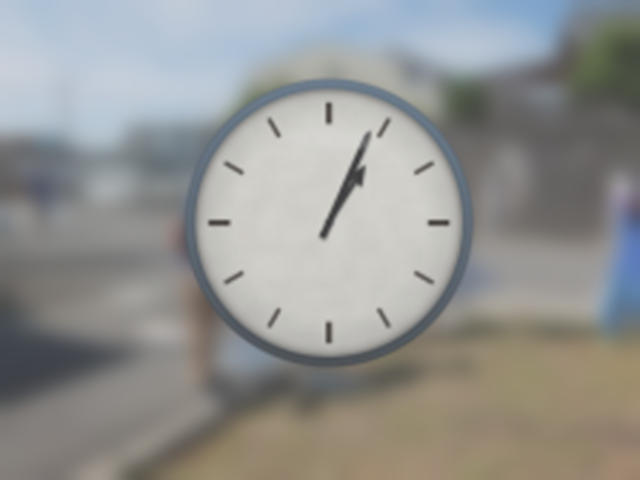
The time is **1:04**
